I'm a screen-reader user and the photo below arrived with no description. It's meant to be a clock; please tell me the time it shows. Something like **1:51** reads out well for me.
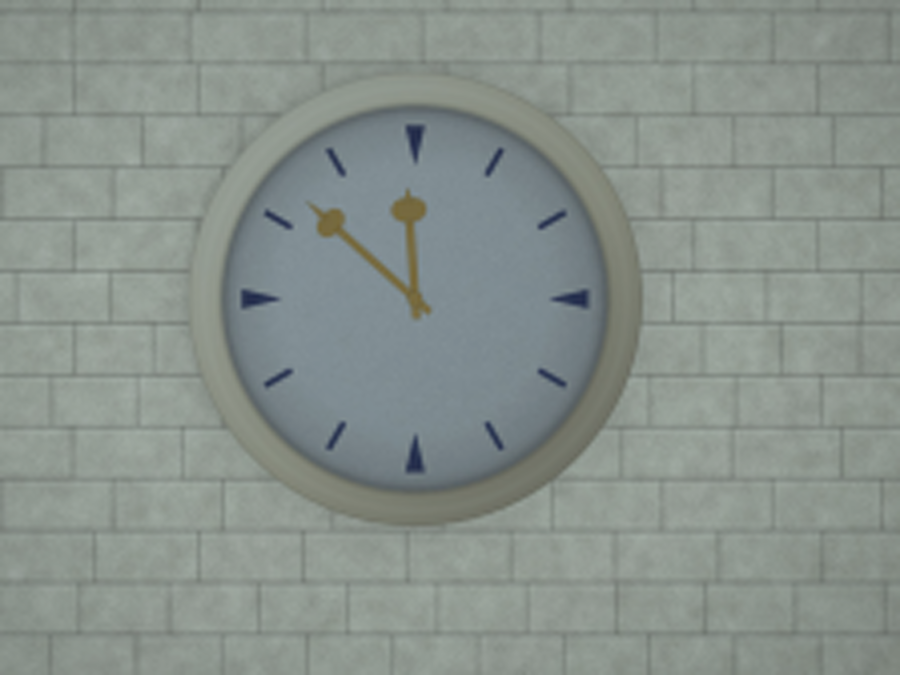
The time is **11:52**
